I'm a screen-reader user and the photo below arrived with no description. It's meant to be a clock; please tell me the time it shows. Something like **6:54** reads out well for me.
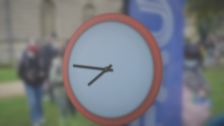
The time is **7:46**
